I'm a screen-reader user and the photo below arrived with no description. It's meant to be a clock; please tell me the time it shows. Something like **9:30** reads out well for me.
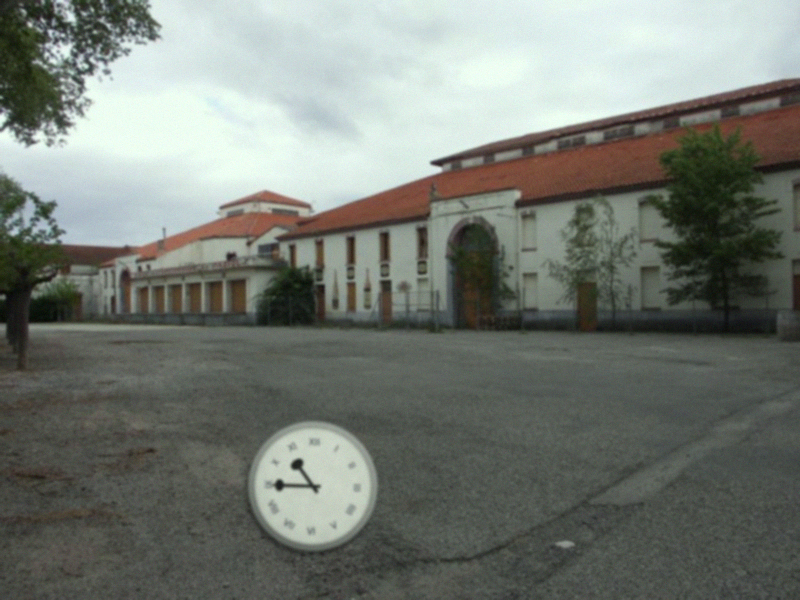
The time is **10:45**
